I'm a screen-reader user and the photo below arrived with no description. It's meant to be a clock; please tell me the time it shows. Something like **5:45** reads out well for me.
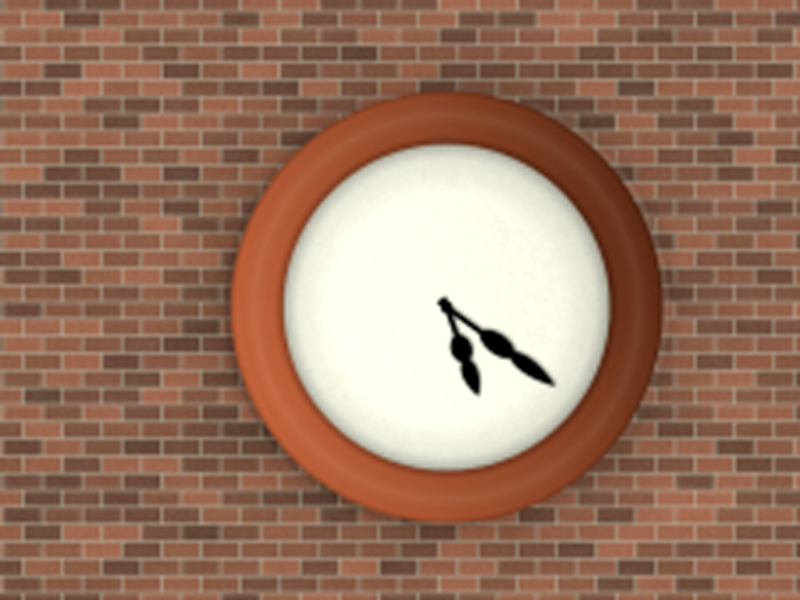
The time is **5:21**
